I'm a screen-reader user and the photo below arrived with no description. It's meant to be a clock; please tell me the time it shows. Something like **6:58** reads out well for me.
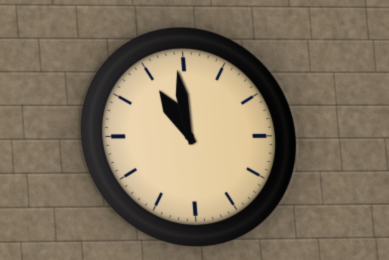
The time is **10:59**
